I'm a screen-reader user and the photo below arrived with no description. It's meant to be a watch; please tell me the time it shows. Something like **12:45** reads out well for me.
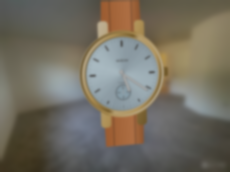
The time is **5:21**
